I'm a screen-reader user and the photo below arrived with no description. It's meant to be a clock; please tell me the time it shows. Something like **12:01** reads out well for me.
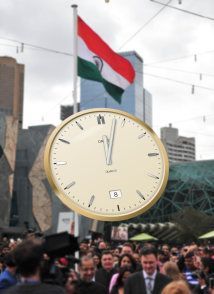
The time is **12:03**
